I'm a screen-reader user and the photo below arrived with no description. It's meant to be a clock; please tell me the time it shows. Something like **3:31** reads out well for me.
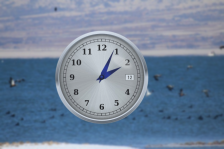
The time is **2:04**
